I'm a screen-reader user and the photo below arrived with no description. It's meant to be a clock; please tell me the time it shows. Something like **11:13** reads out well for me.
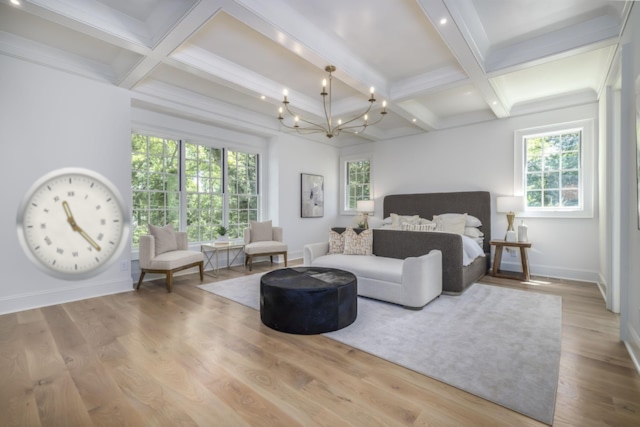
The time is **11:23**
